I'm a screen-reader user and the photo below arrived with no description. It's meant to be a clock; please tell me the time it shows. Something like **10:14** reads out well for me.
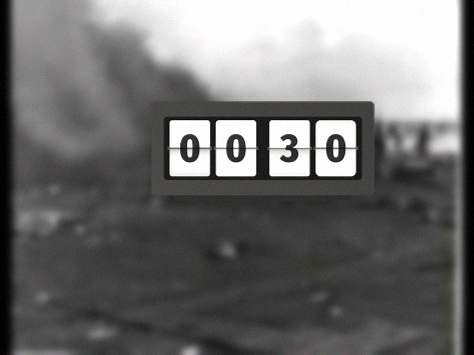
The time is **0:30**
